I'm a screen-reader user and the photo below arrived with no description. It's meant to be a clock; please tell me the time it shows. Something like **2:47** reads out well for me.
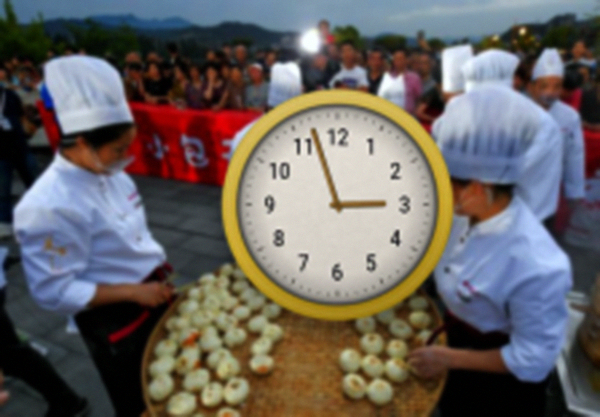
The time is **2:57**
